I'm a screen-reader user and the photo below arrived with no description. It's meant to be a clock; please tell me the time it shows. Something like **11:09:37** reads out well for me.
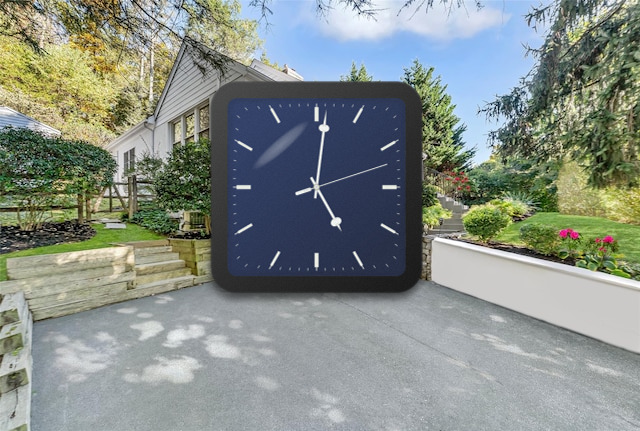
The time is **5:01:12**
